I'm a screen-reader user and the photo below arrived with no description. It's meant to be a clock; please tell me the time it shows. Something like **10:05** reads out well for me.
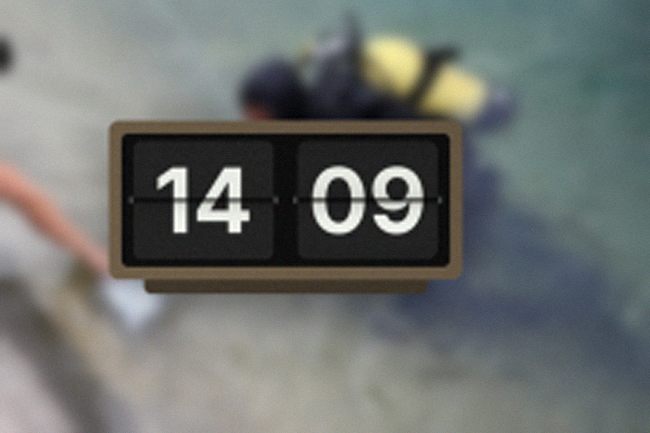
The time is **14:09**
